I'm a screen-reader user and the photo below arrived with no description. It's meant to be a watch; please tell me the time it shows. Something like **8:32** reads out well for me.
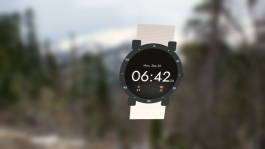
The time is **6:42**
